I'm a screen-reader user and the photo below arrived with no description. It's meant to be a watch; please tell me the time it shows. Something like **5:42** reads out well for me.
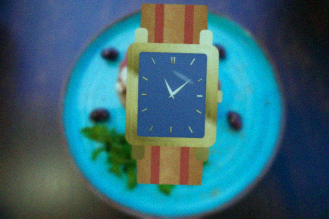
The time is **11:08**
